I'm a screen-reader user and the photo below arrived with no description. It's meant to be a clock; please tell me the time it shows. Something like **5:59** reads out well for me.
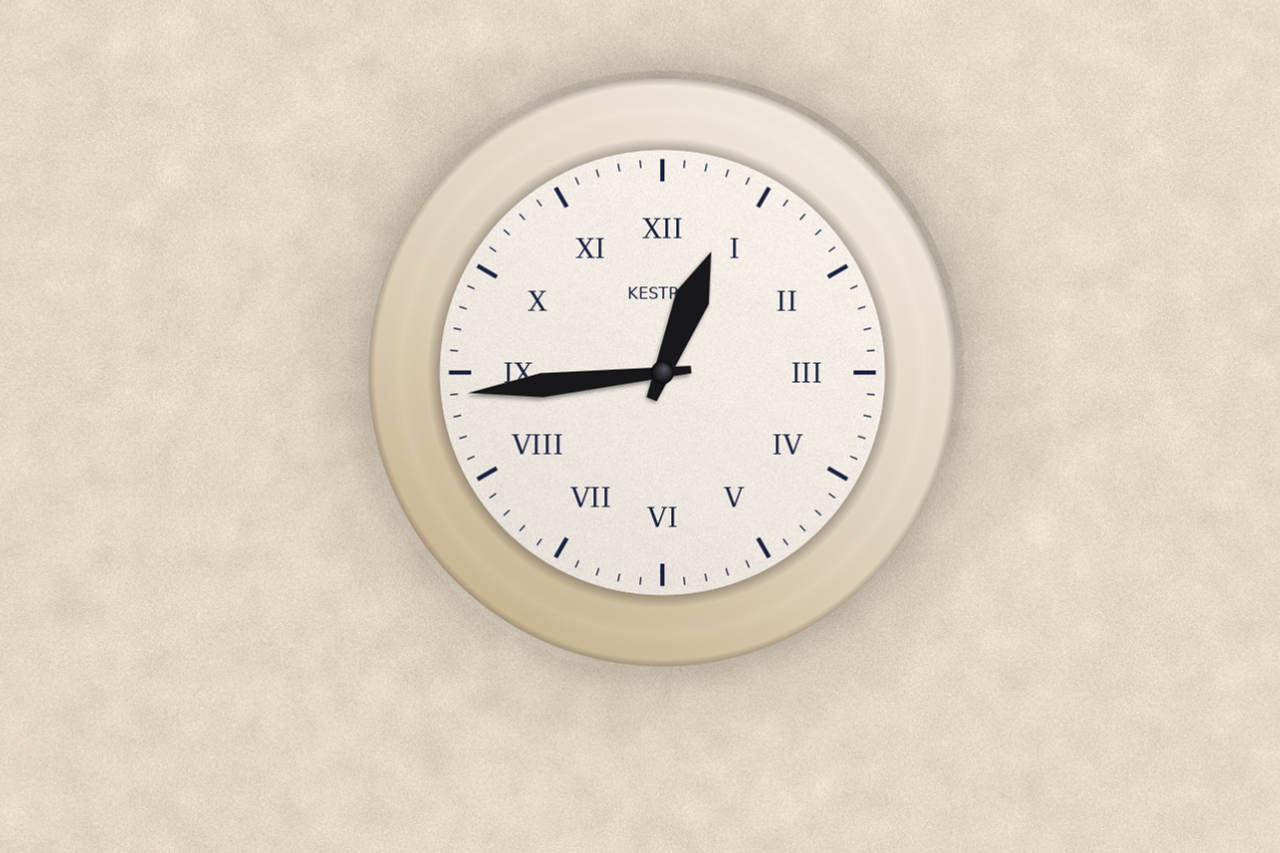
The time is **12:44**
